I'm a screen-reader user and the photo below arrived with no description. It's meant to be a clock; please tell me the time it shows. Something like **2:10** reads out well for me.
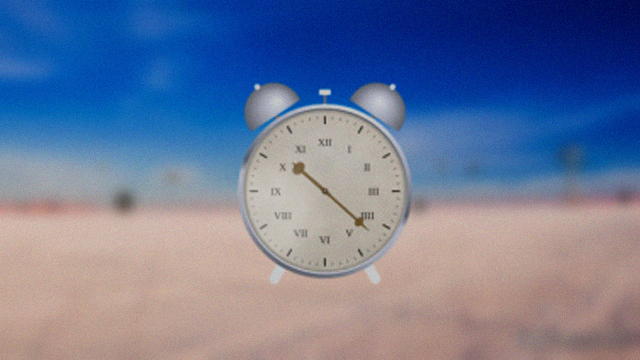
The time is **10:22**
